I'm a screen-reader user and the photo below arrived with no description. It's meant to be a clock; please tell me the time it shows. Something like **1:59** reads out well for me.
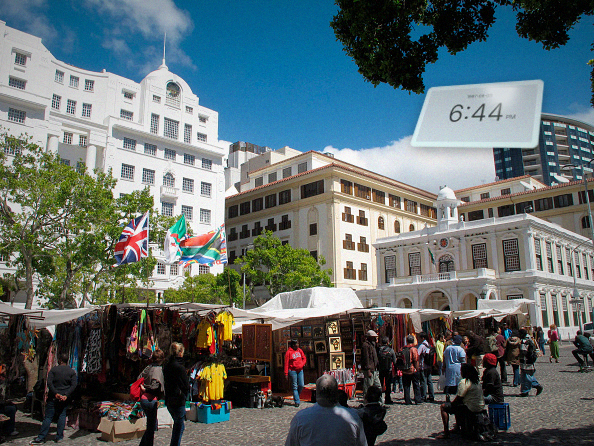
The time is **6:44**
